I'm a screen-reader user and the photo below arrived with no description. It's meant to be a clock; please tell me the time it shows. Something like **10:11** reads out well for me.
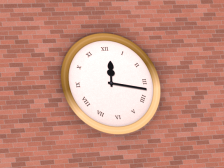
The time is **12:17**
